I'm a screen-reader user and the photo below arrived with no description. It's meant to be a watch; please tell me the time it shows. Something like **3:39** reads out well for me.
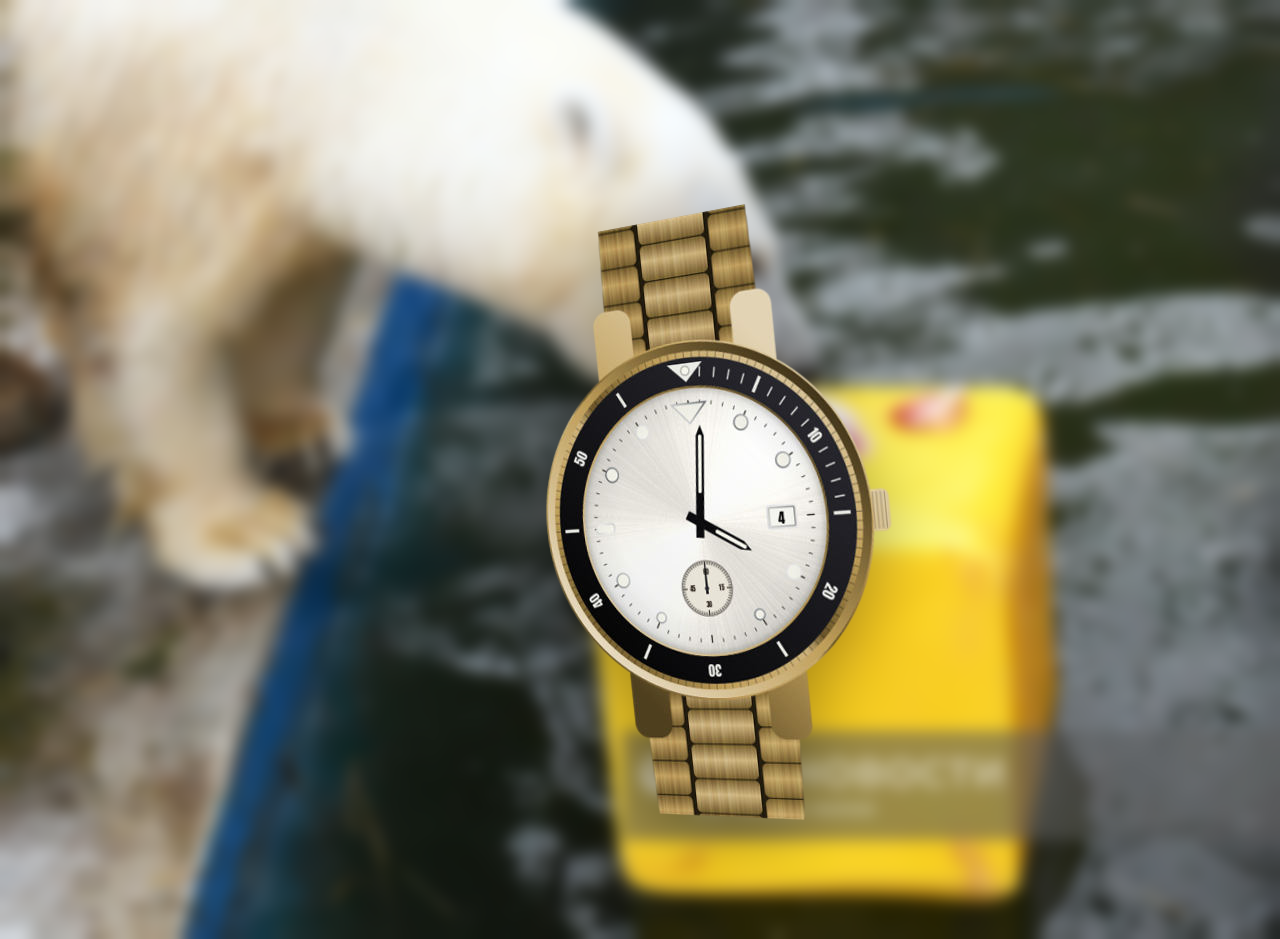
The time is **4:01**
